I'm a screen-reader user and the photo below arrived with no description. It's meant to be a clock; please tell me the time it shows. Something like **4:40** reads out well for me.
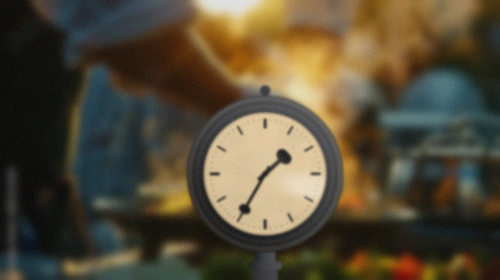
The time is **1:35**
